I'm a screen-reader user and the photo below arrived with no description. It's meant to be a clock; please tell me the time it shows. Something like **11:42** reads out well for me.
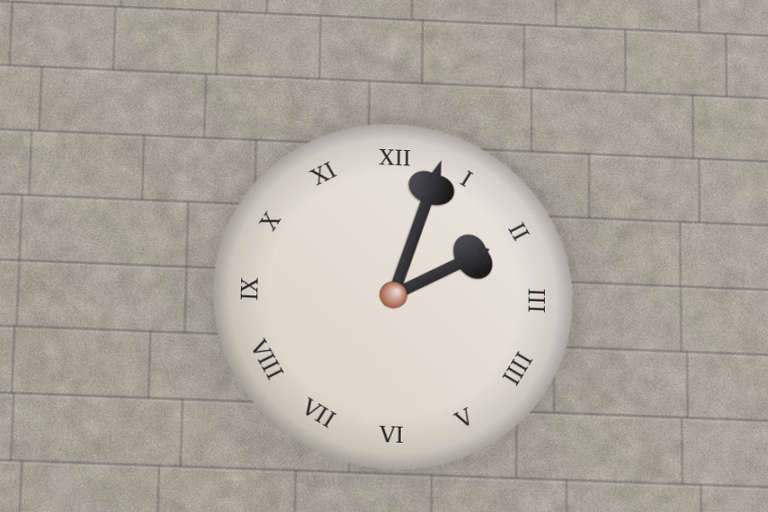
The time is **2:03**
